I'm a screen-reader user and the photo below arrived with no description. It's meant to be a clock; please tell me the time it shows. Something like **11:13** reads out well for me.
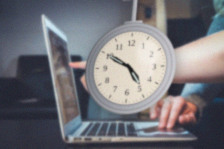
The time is **4:50**
